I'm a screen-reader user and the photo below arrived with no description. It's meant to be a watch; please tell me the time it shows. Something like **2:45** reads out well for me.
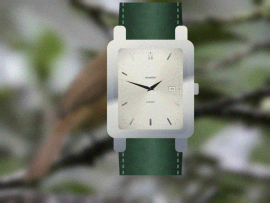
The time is **1:48**
